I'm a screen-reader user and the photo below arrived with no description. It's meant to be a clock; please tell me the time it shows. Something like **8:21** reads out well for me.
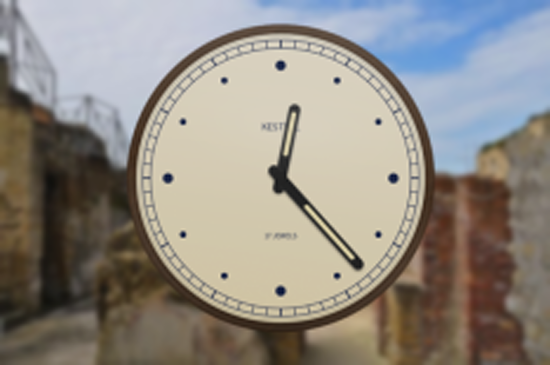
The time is **12:23**
